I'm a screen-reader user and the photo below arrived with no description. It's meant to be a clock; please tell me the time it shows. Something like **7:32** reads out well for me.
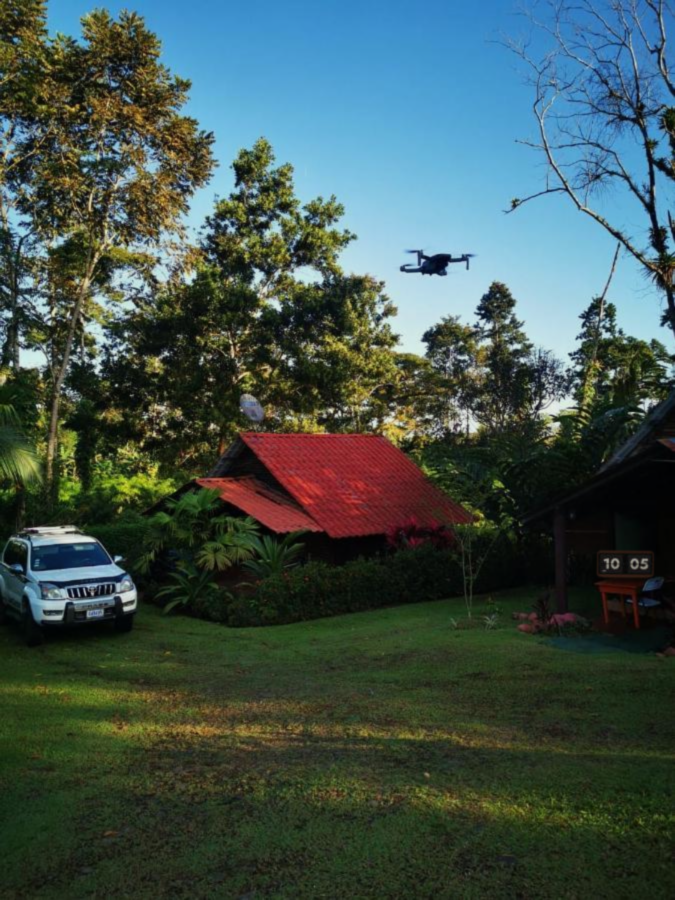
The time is **10:05**
